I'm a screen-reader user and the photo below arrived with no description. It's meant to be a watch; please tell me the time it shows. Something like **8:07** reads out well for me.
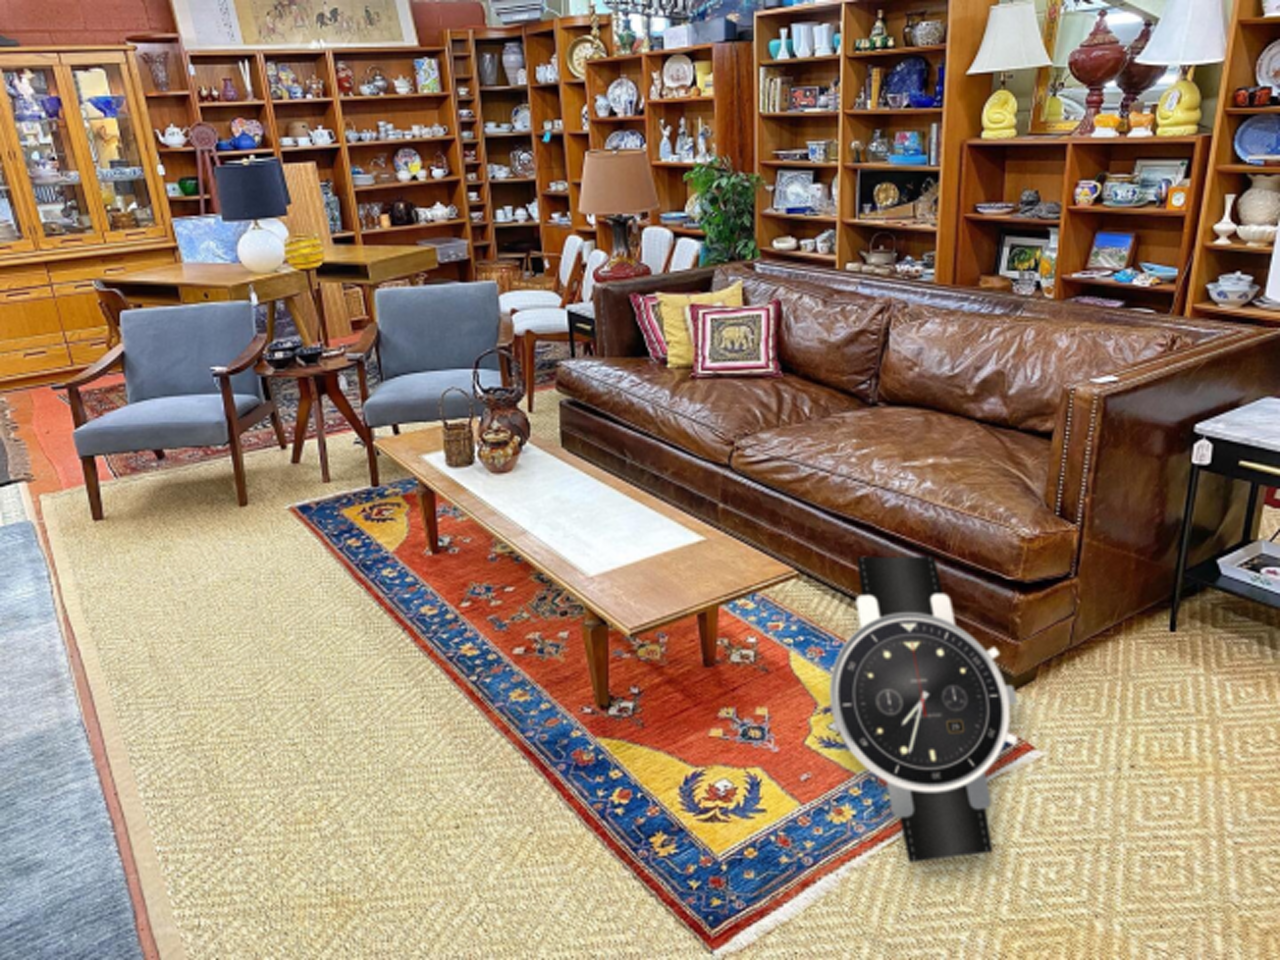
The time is **7:34**
